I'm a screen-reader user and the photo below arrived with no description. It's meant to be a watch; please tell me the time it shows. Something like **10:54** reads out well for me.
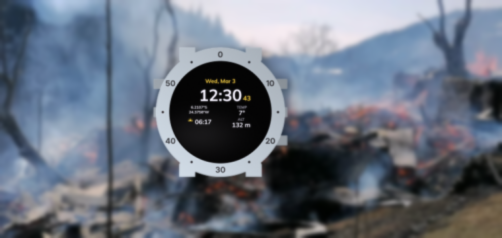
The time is **12:30**
